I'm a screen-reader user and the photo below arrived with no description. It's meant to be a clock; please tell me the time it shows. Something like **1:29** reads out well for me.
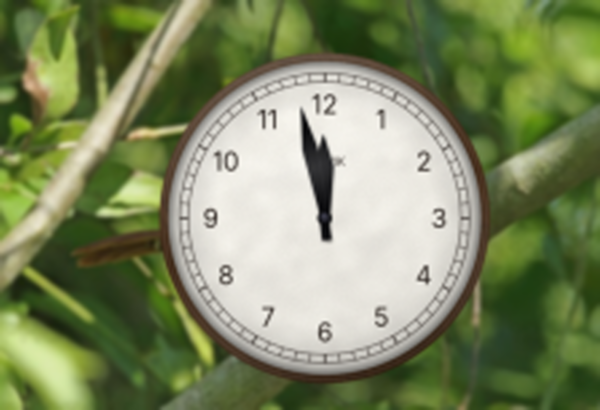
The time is **11:58**
